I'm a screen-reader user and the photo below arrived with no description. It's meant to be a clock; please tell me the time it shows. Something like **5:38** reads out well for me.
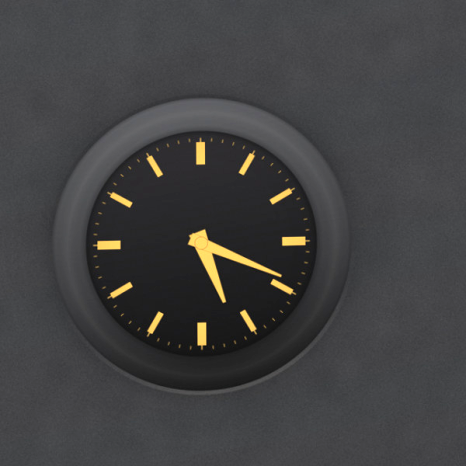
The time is **5:19**
